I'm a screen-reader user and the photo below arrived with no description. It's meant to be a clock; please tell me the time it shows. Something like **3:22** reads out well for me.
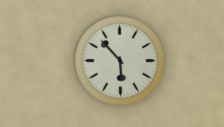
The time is **5:53**
